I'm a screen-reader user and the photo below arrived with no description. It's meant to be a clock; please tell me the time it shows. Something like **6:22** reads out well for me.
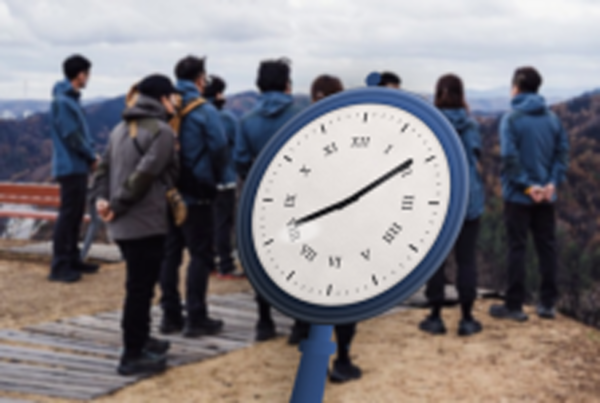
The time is **8:09**
